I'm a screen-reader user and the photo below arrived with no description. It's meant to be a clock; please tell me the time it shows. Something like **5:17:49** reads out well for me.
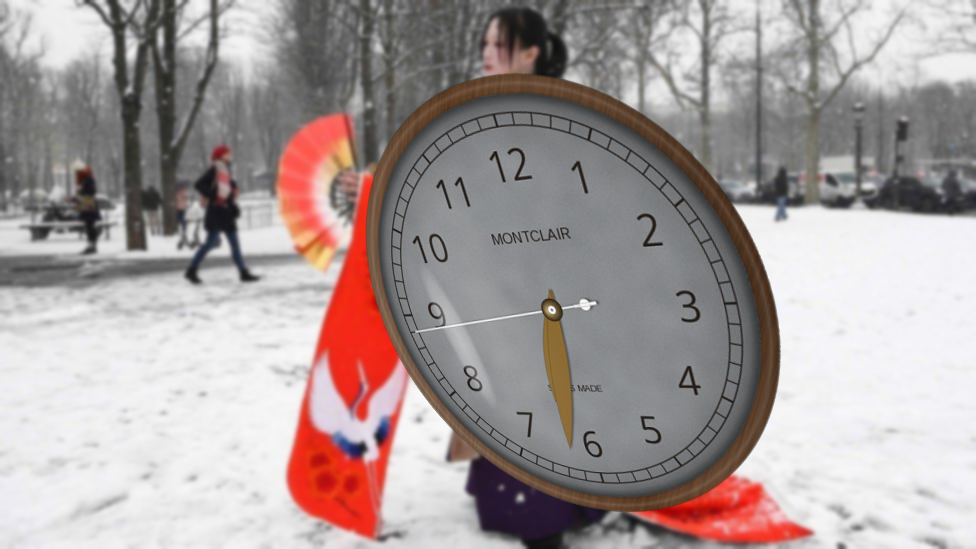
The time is **6:31:44**
